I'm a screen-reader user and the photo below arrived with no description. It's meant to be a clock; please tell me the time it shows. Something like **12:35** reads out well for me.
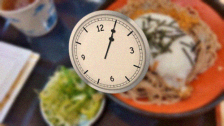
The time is **1:05**
